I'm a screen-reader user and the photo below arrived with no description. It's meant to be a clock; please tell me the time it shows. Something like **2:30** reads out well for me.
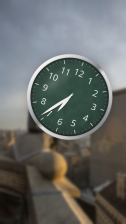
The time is **6:36**
